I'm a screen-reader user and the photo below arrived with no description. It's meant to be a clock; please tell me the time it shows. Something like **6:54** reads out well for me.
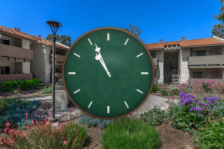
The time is **10:56**
